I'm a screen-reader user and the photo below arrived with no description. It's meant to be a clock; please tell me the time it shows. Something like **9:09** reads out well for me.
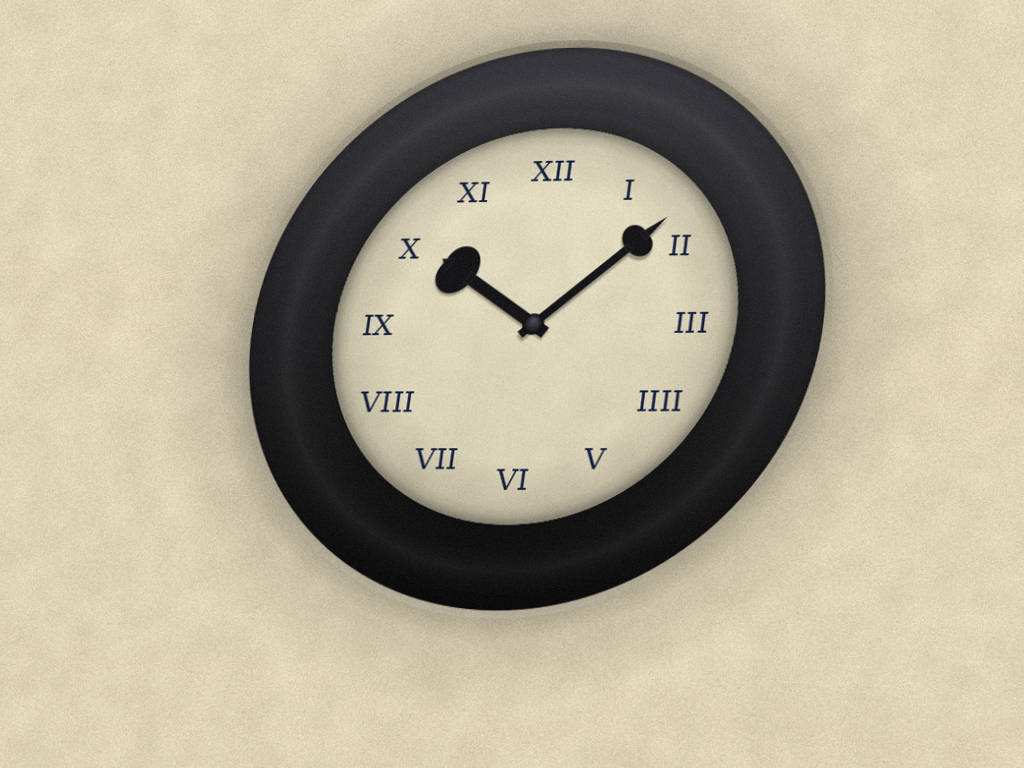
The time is **10:08**
